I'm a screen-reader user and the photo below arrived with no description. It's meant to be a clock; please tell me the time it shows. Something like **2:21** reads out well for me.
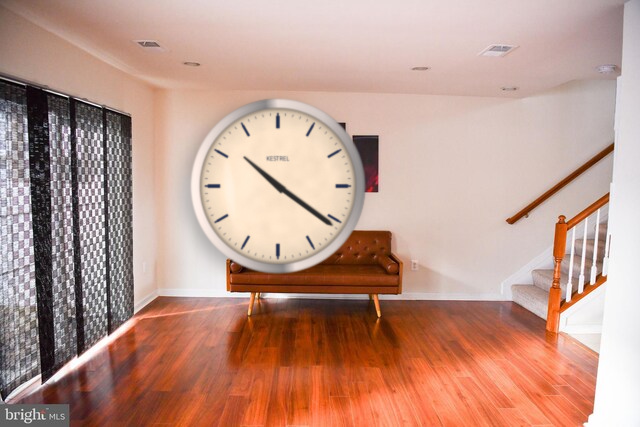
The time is **10:21**
